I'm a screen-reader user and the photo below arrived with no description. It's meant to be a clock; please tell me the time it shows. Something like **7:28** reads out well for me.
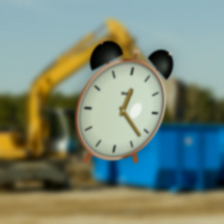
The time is **12:22**
